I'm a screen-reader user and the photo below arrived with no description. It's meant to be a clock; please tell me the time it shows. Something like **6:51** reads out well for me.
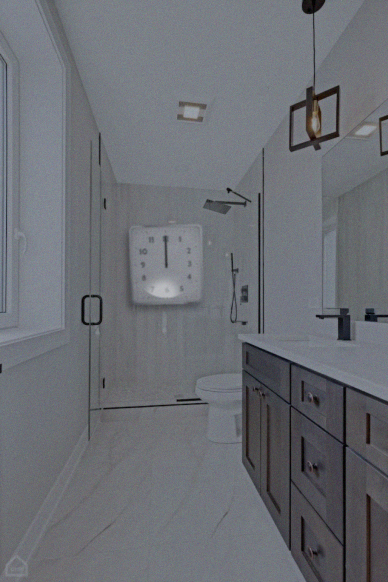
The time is **12:00**
